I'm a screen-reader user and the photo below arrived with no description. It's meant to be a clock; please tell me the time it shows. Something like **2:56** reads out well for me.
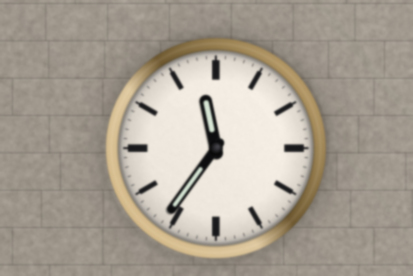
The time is **11:36**
